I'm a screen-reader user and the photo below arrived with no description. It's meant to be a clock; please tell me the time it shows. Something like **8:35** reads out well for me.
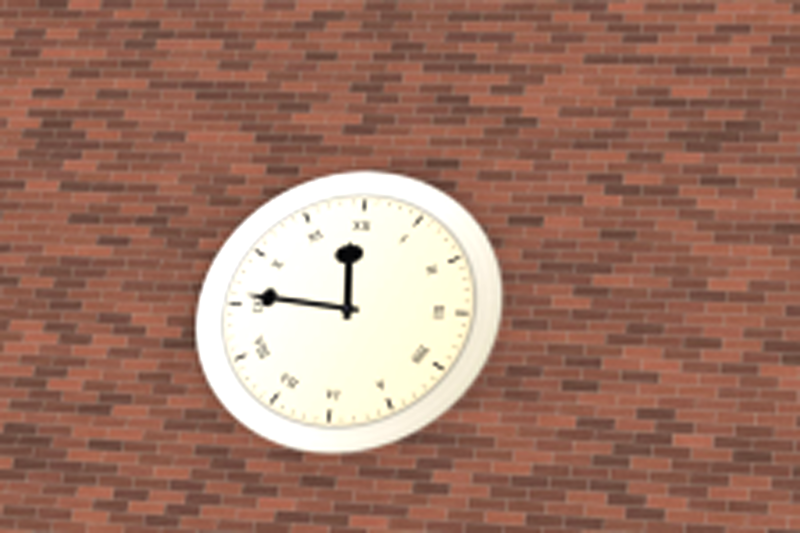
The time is **11:46**
